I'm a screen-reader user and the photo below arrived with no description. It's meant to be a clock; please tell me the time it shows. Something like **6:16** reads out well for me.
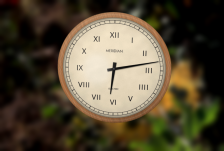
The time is **6:13**
